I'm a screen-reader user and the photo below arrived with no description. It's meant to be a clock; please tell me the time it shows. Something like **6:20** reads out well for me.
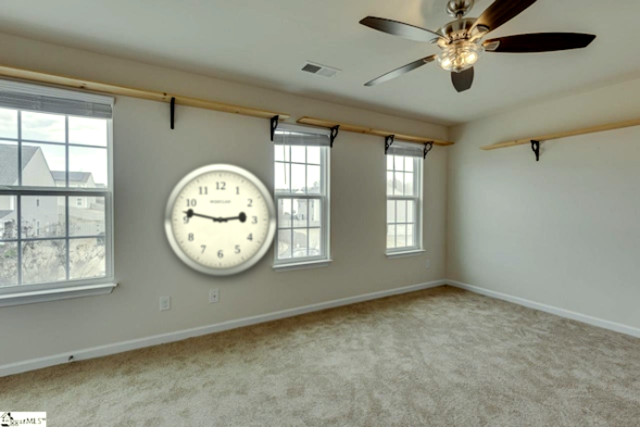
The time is **2:47**
